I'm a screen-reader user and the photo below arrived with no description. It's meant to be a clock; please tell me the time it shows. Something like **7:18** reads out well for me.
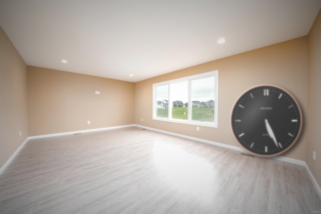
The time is **5:26**
